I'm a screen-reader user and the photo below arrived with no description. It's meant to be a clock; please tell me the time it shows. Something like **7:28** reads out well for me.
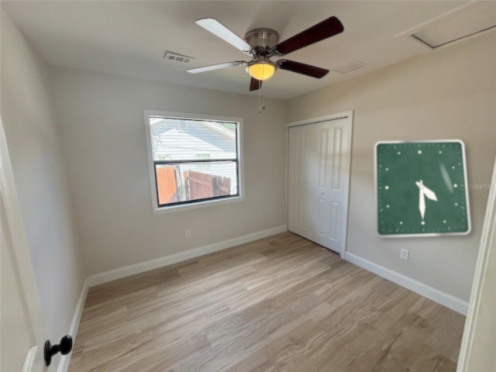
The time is **4:30**
